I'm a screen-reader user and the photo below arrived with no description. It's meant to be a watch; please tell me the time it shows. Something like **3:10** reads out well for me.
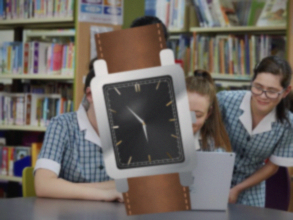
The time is **5:54**
